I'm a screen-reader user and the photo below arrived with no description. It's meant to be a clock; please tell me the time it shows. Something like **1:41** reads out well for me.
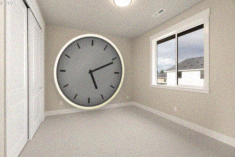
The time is **5:11**
